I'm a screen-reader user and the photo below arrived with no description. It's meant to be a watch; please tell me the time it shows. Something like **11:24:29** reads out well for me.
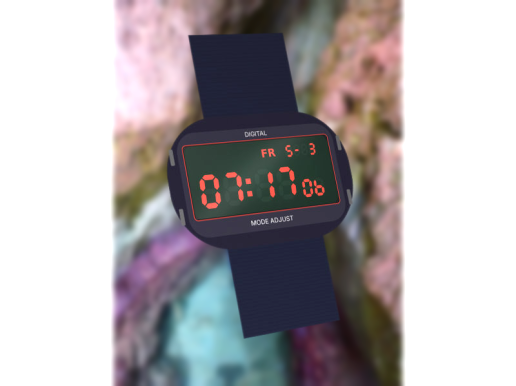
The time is **7:17:06**
